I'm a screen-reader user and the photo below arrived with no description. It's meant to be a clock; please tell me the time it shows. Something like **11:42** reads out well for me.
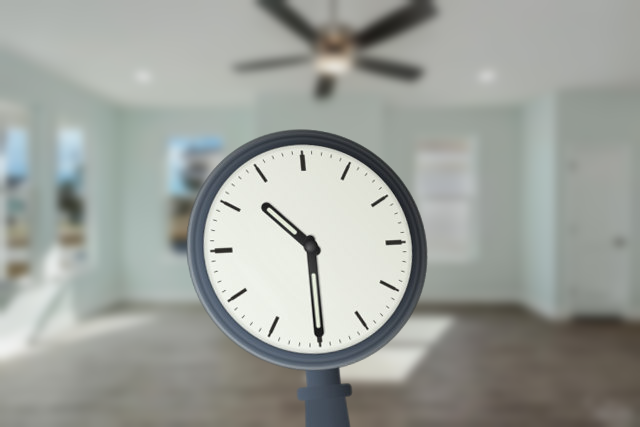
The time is **10:30**
